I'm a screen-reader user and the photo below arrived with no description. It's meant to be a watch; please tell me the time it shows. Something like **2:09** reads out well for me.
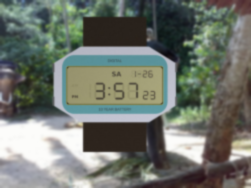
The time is **3:57**
